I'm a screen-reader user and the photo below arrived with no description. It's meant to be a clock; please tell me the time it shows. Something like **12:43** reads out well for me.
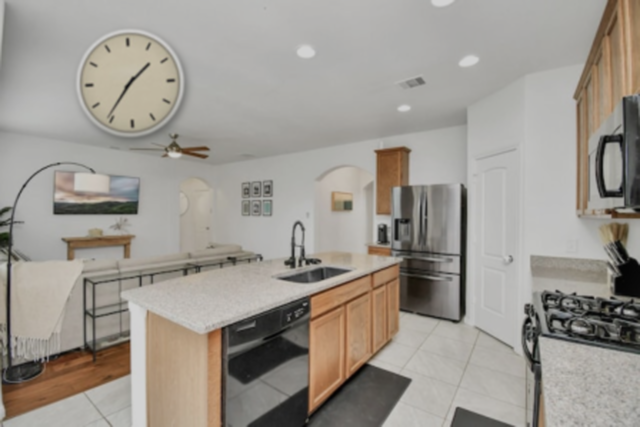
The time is **1:36**
